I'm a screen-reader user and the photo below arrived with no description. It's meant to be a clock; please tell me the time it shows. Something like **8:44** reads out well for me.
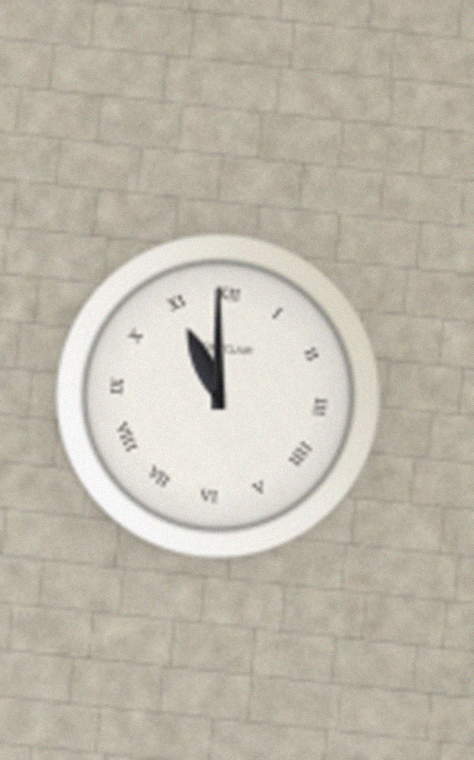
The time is **10:59**
